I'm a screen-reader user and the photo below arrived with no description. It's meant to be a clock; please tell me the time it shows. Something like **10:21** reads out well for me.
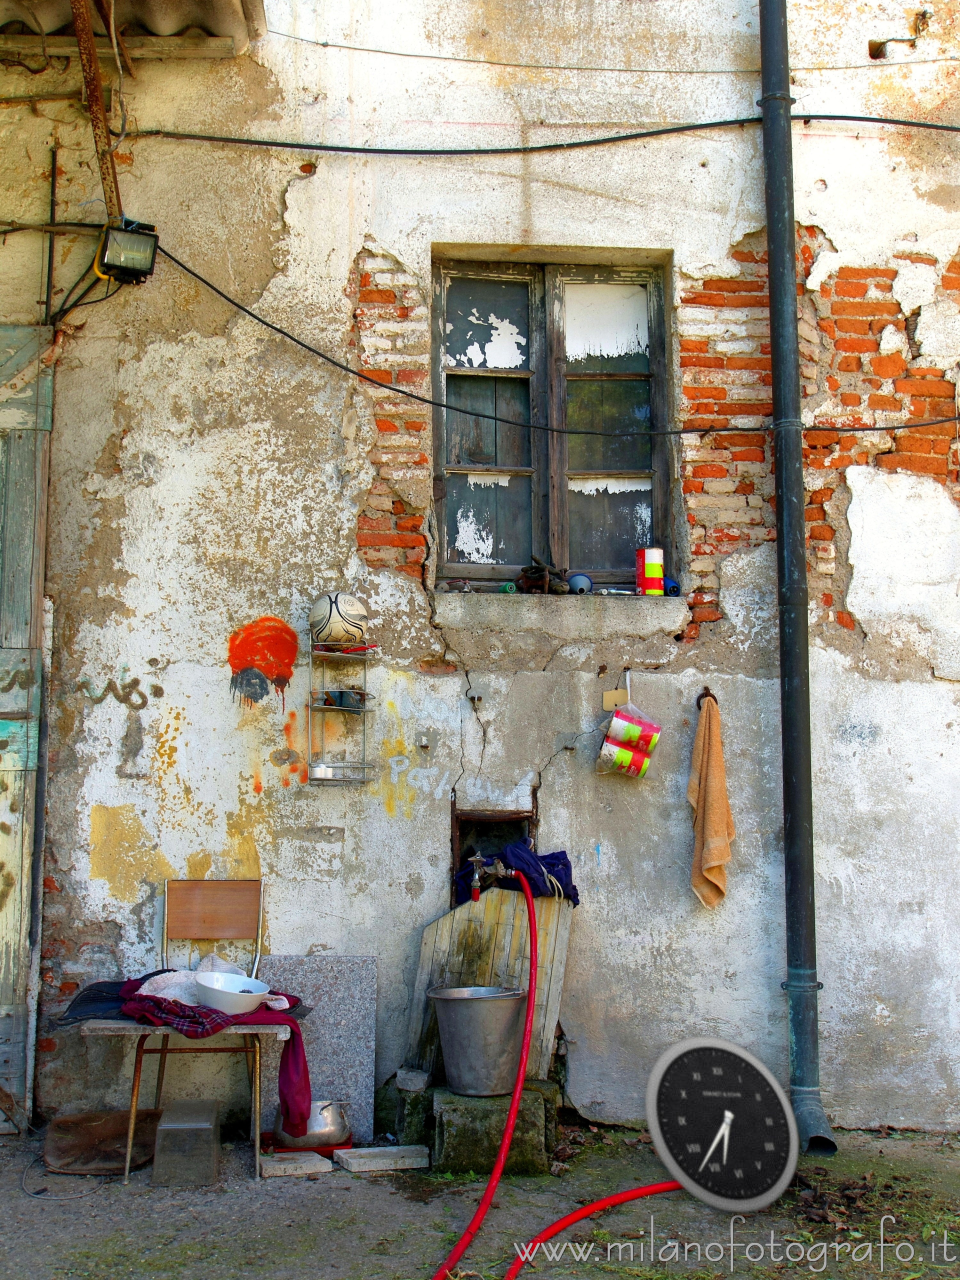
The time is **6:37**
